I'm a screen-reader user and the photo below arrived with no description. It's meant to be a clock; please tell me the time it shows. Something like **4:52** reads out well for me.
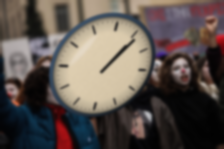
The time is **1:06**
